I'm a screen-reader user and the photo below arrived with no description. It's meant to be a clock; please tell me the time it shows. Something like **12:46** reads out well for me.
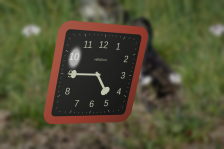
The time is **4:45**
